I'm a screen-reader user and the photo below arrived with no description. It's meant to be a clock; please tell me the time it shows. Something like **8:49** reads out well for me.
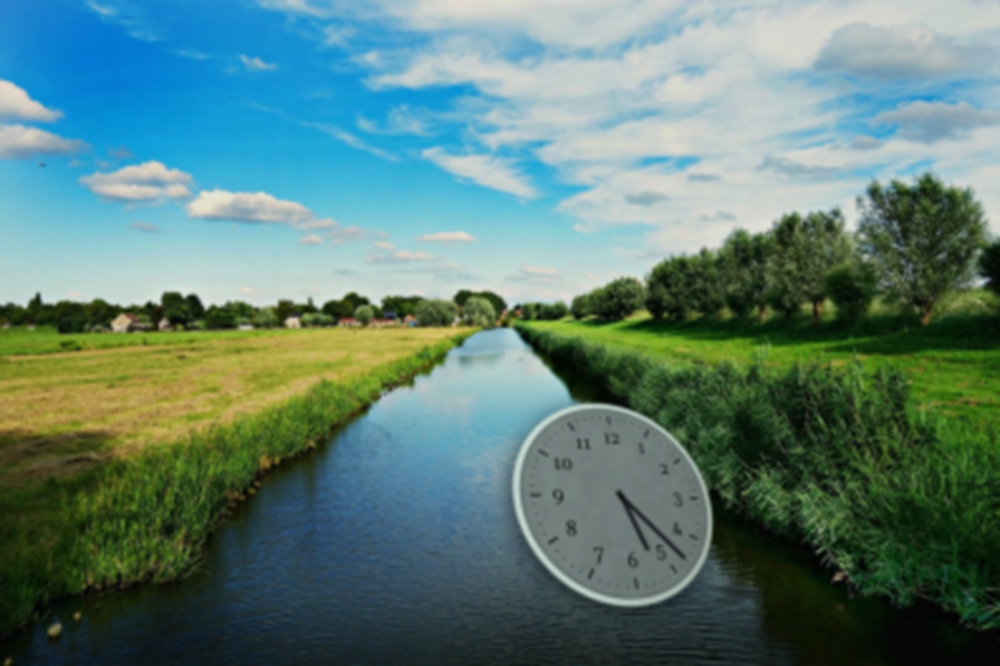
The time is **5:23**
